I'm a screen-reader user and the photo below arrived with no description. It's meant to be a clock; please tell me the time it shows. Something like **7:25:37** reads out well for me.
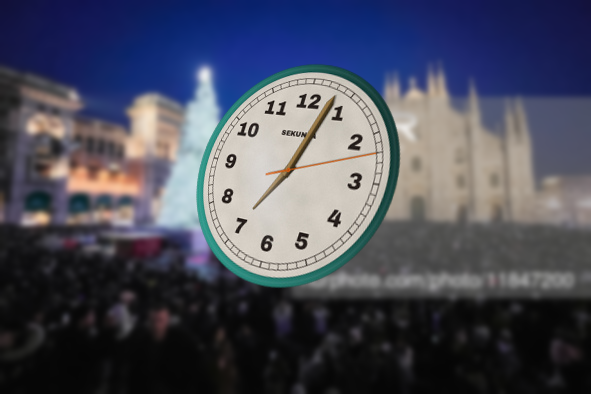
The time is **7:03:12**
